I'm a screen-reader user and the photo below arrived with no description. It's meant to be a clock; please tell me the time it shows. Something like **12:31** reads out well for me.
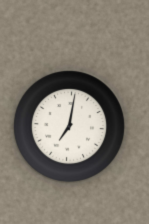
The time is **7:01**
